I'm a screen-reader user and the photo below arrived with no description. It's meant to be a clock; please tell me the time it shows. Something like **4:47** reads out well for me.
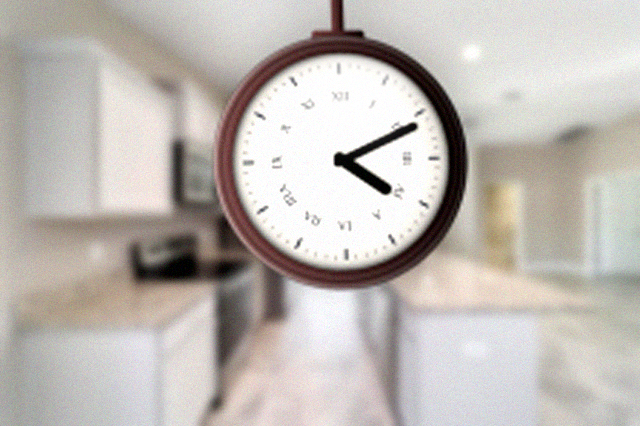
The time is **4:11**
